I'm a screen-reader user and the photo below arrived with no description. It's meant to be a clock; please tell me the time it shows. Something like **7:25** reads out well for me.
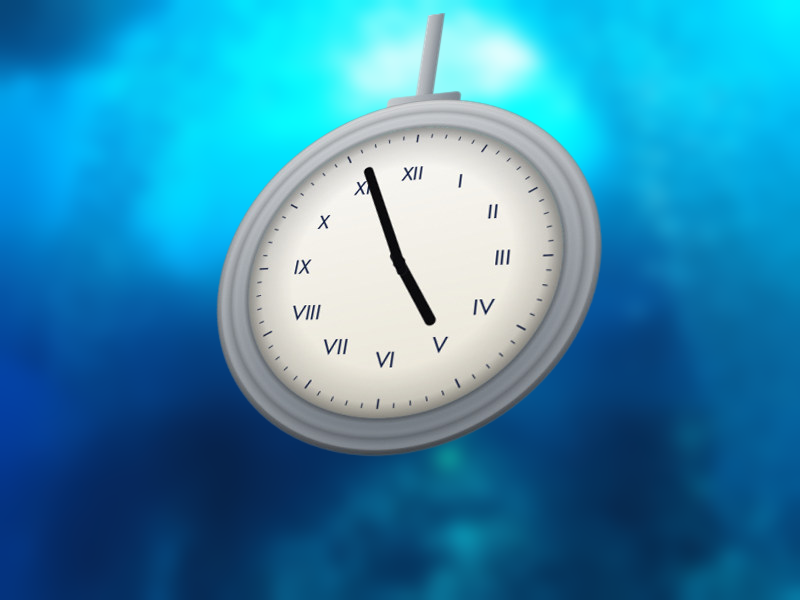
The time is **4:56**
